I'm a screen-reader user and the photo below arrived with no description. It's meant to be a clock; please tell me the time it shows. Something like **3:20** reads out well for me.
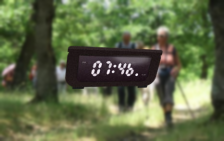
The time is **7:46**
